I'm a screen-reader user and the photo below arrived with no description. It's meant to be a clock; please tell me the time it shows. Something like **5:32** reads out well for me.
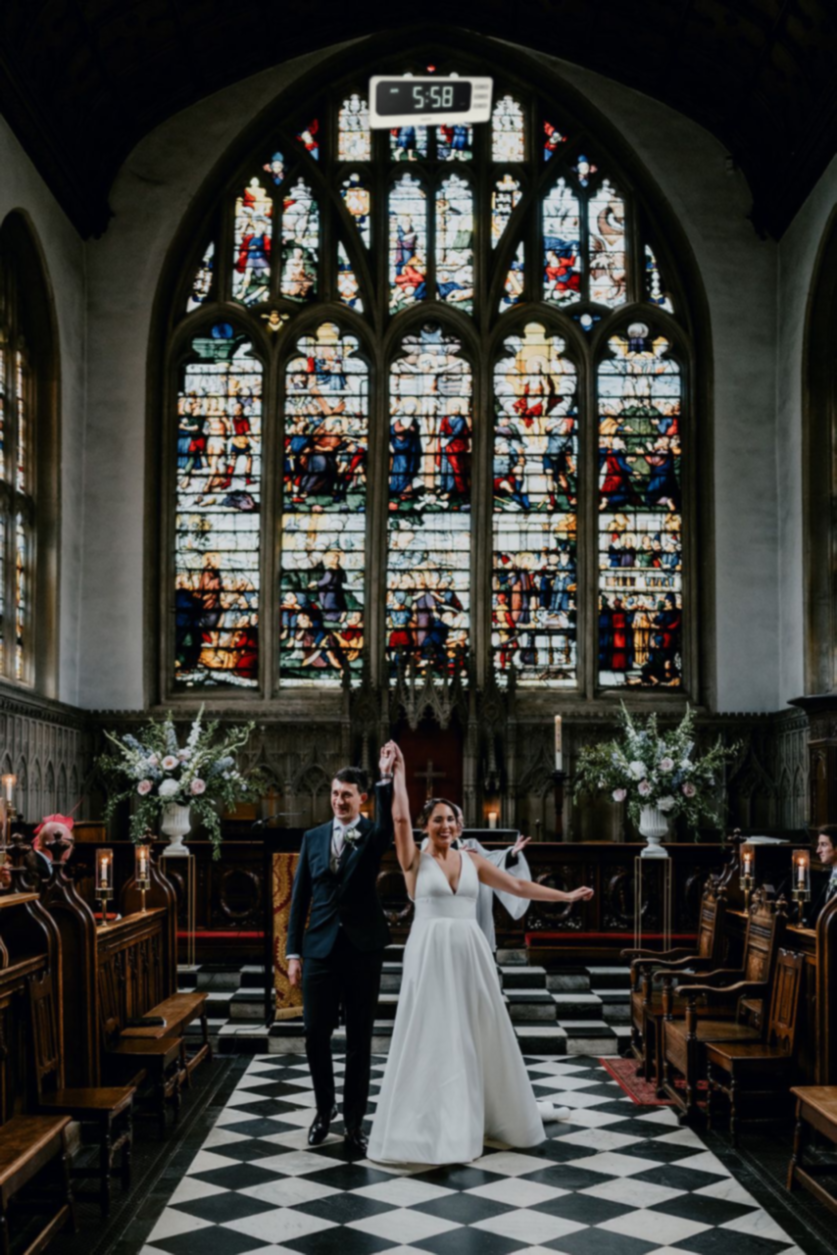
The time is **5:58**
